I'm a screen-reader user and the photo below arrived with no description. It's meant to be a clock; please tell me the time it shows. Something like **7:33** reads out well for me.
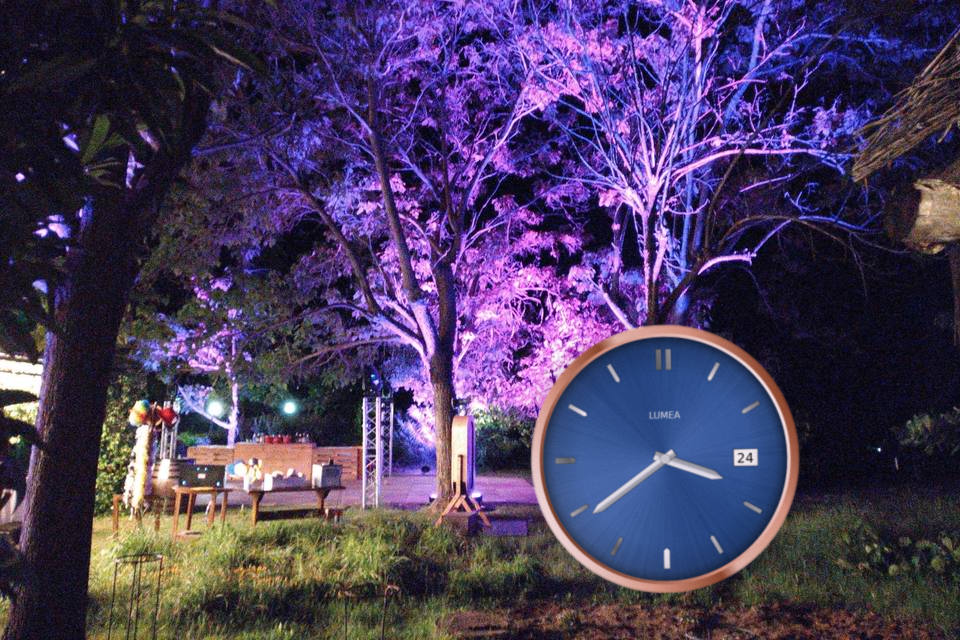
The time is **3:39**
